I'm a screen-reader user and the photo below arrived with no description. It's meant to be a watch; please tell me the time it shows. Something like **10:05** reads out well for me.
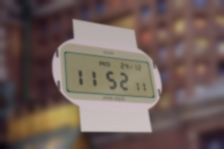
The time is **11:52**
